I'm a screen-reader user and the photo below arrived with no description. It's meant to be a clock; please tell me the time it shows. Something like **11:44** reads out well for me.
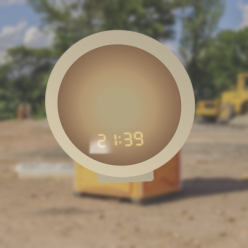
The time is **21:39**
